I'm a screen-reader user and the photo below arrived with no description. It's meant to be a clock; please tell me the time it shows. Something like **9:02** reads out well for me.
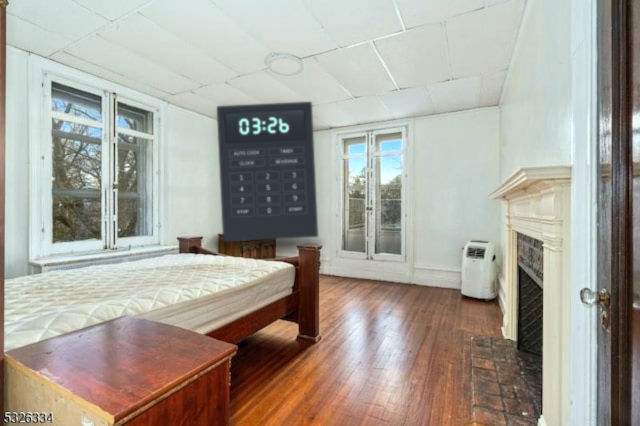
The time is **3:26**
